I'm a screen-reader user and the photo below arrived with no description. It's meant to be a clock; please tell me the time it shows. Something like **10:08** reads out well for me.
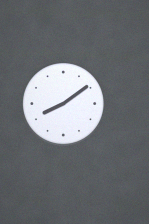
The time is **8:09**
